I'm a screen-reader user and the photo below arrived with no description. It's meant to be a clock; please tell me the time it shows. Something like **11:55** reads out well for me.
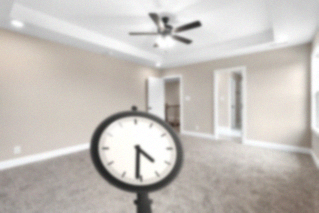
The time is **4:31**
